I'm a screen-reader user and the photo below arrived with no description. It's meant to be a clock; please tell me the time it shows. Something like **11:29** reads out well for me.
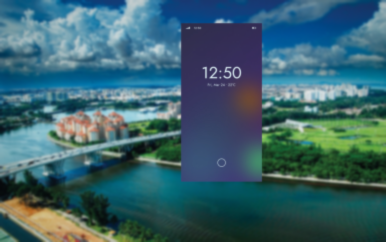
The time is **12:50**
